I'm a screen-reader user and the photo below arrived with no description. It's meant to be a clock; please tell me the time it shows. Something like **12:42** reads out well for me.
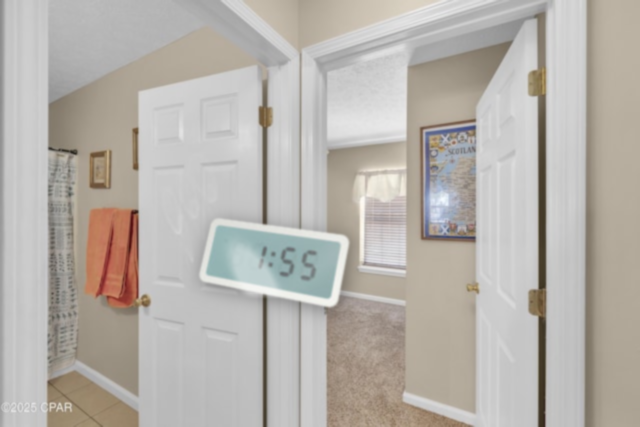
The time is **1:55**
